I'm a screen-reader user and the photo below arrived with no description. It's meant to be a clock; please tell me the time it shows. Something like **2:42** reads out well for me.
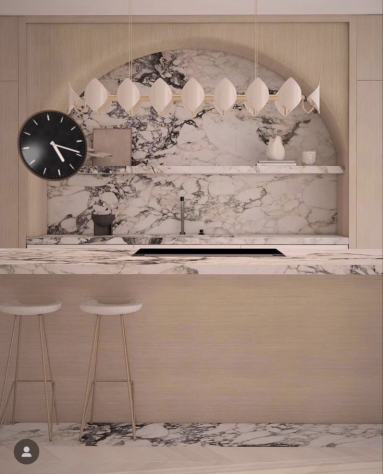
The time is **5:19**
